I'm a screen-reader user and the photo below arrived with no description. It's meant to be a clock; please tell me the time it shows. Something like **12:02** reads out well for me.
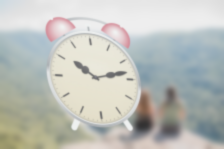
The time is **10:13**
